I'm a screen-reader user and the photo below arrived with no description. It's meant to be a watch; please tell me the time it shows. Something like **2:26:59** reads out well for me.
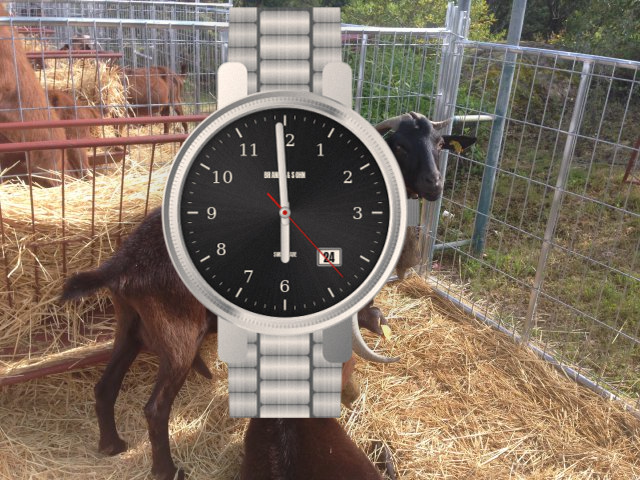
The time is **5:59:23**
